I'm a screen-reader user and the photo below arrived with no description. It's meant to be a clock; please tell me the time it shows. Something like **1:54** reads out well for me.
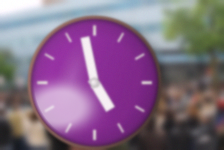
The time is **4:58**
